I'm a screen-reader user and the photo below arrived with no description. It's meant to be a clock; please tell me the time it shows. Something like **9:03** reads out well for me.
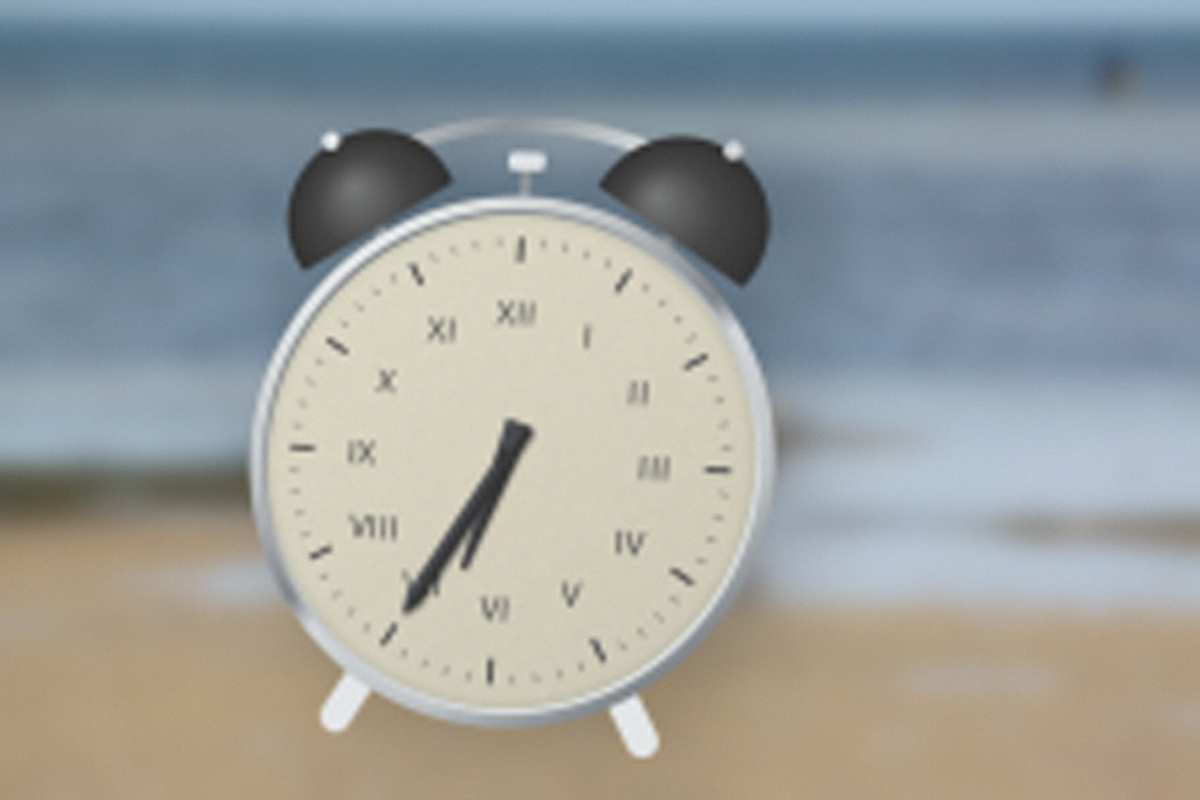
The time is **6:35**
